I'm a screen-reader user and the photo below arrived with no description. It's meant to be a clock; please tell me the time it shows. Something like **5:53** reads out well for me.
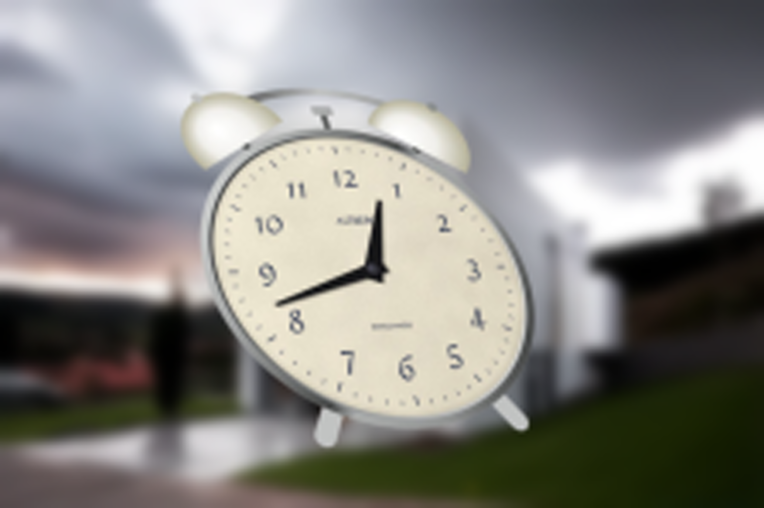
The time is **12:42**
